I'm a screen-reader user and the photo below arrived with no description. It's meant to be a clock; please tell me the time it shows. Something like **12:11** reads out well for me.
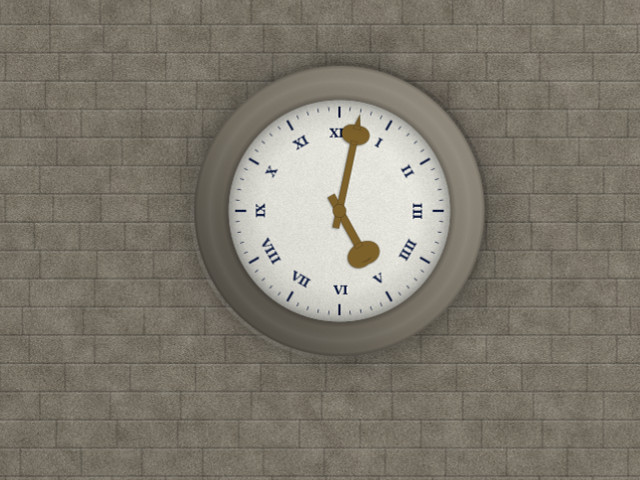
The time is **5:02**
